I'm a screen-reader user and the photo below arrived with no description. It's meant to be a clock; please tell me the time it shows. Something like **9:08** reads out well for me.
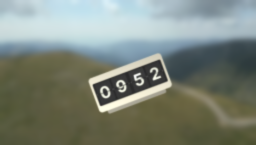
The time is **9:52**
